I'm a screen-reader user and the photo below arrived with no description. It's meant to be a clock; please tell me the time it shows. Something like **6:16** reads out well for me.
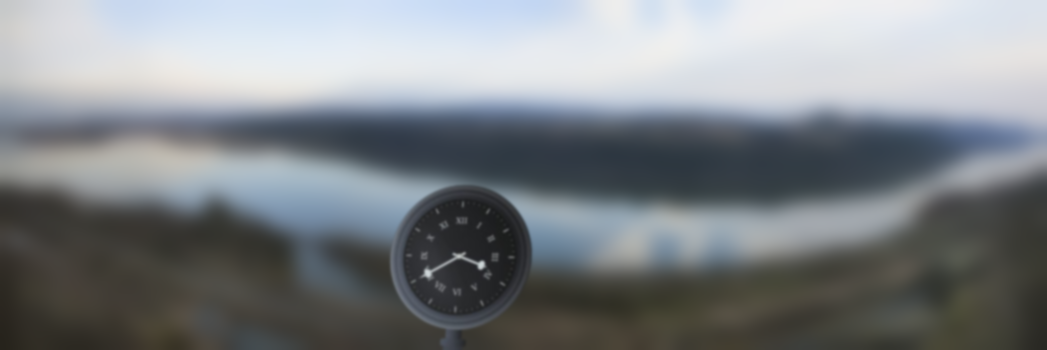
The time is **3:40**
